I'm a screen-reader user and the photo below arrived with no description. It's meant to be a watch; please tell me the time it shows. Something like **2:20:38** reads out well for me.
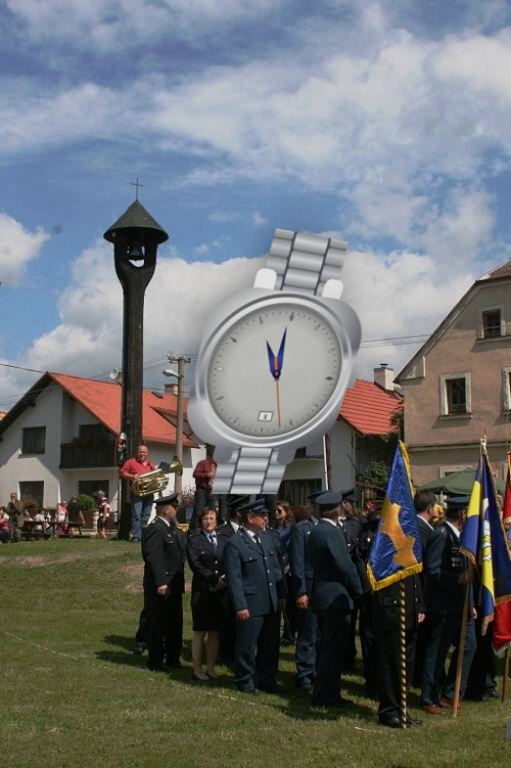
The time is **10:59:27**
